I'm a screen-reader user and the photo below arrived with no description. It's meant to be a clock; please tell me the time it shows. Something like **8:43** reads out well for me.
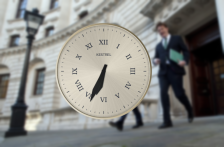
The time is **6:34**
